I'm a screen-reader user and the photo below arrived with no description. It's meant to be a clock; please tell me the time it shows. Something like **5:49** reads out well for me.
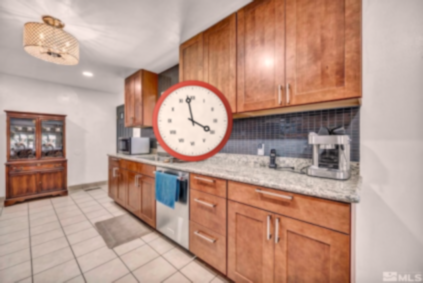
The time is **3:58**
